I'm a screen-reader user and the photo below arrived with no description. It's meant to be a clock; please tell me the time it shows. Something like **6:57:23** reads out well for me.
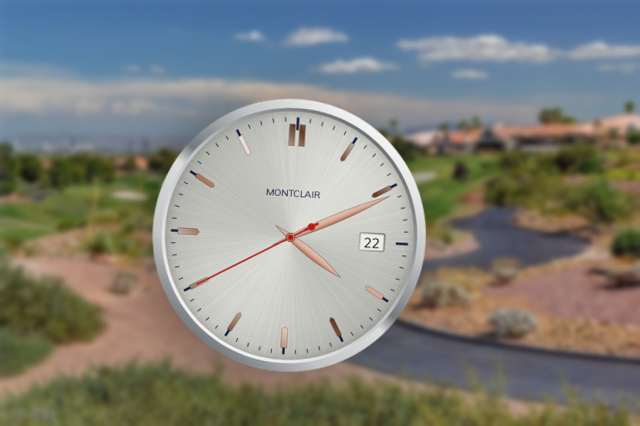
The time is **4:10:40**
